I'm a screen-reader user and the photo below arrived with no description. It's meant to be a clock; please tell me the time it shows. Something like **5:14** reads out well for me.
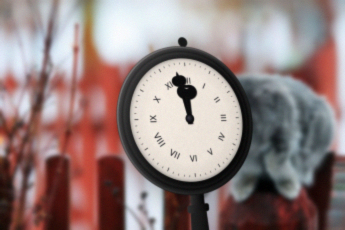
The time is **11:58**
